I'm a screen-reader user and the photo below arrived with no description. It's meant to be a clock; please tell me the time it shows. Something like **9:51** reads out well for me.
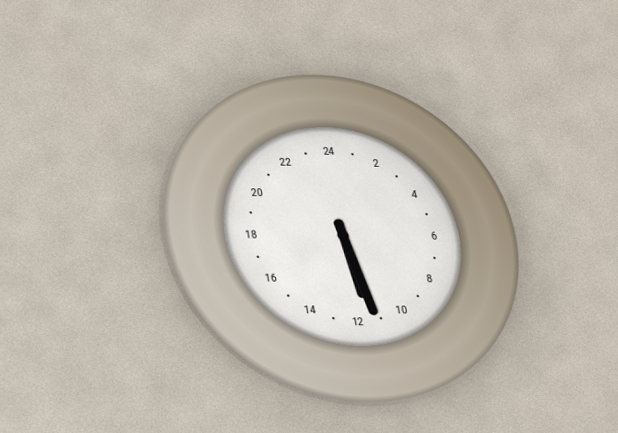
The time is **11:28**
